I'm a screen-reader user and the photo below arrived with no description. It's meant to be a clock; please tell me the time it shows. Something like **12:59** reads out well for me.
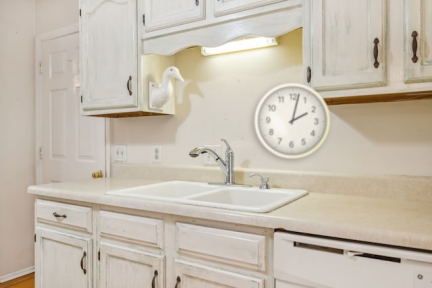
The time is **2:02**
